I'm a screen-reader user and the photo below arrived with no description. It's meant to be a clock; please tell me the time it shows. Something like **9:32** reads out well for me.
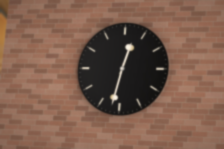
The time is **12:32**
